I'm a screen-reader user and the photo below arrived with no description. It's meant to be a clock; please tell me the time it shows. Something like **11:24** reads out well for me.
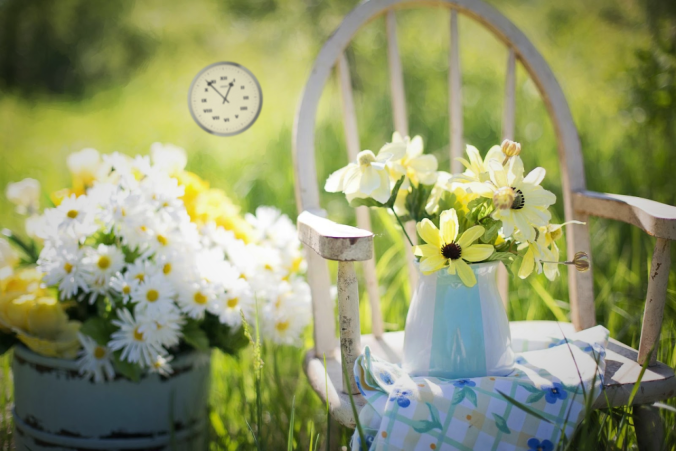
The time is **12:53**
